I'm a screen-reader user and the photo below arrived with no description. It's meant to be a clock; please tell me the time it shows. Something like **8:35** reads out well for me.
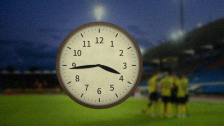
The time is **3:44**
